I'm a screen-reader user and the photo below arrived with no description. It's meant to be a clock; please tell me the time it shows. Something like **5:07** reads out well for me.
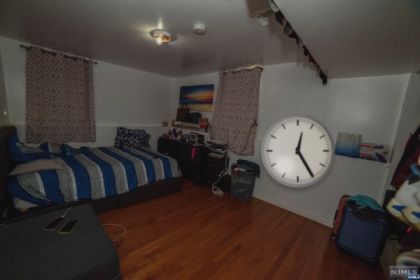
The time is **12:25**
